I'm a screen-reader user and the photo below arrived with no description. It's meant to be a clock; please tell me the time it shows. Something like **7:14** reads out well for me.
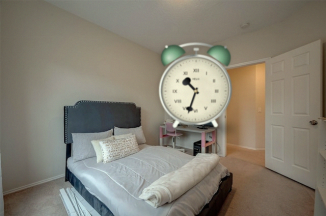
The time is **10:33**
